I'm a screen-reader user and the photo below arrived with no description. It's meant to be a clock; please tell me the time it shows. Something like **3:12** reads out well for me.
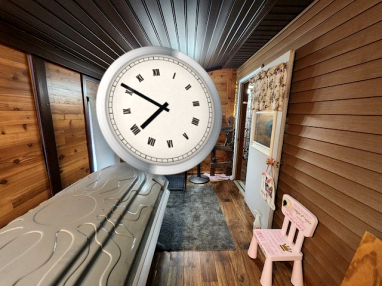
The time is **7:51**
